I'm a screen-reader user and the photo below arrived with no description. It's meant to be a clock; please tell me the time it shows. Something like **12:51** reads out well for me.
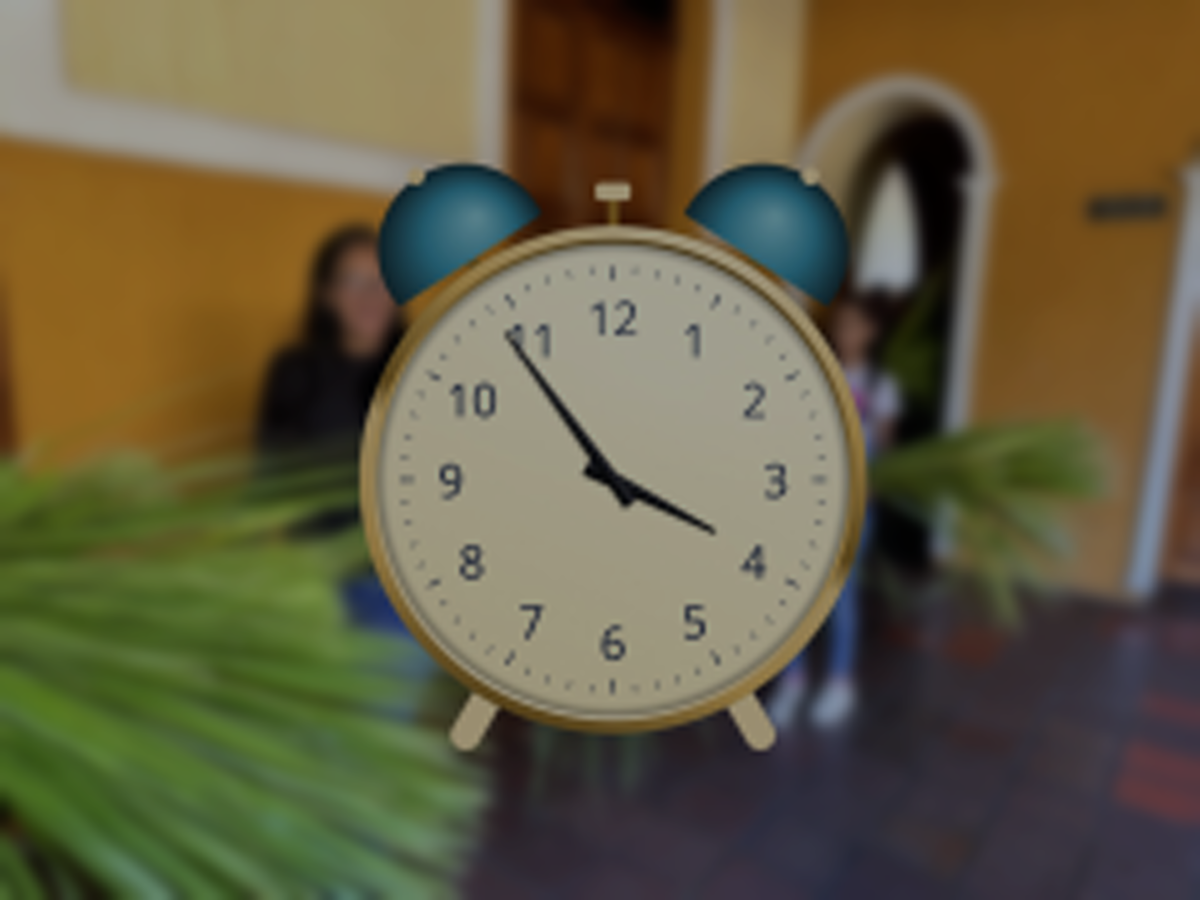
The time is **3:54**
